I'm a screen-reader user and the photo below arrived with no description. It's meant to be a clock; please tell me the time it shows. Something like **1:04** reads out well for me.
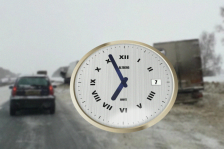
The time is **6:56**
